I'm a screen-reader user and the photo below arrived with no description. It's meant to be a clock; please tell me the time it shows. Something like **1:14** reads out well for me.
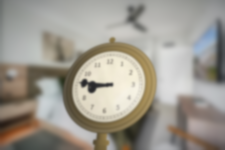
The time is **8:46**
